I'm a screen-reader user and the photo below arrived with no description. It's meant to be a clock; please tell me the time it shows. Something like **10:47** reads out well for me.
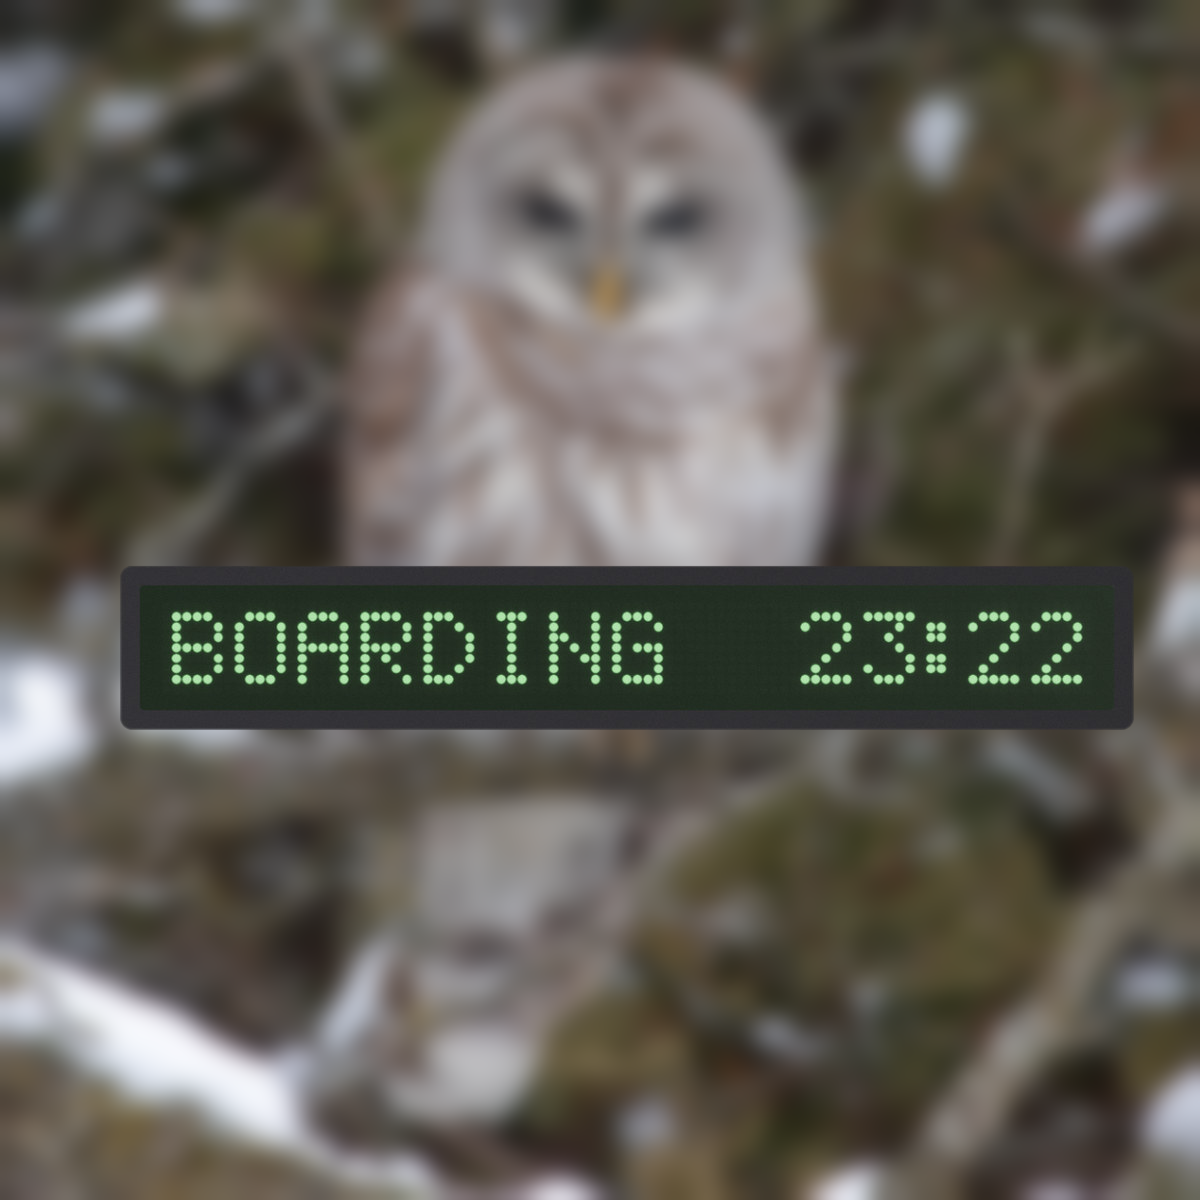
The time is **23:22**
